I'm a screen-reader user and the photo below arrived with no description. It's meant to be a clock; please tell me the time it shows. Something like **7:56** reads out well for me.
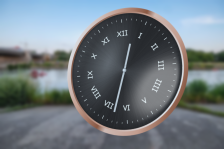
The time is **12:33**
